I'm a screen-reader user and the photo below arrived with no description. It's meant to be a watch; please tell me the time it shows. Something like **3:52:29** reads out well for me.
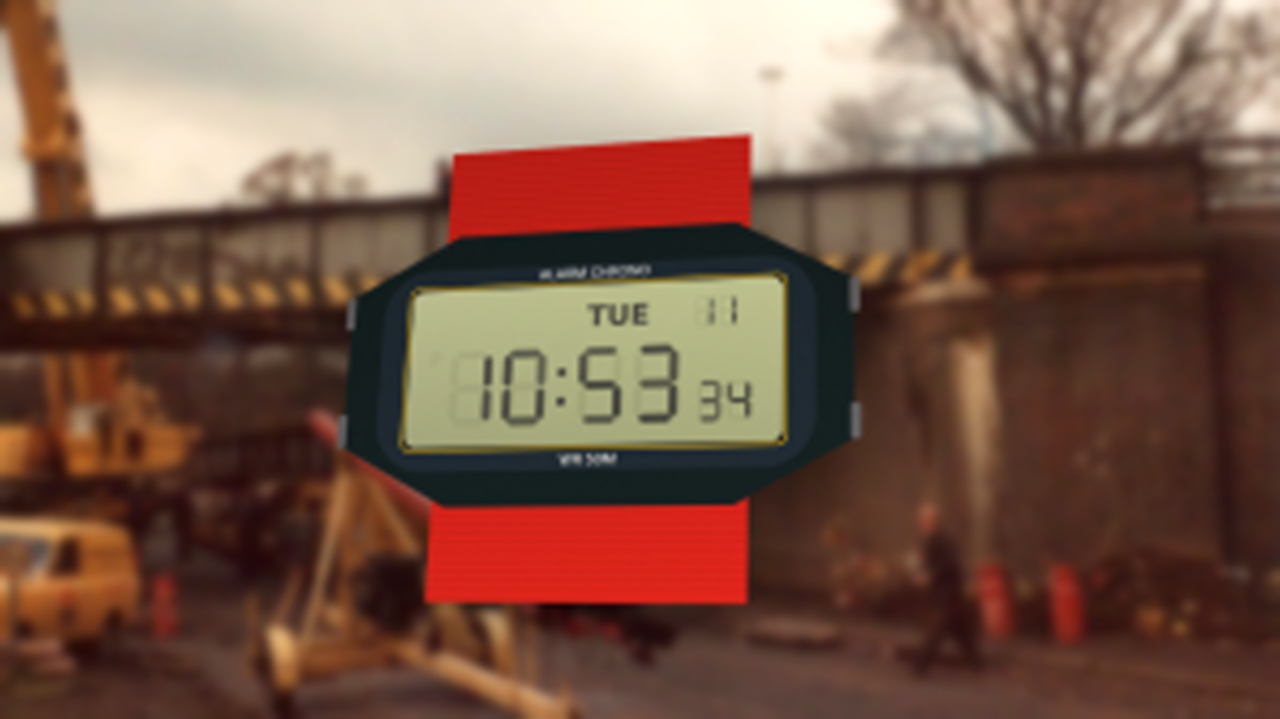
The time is **10:53:34**
